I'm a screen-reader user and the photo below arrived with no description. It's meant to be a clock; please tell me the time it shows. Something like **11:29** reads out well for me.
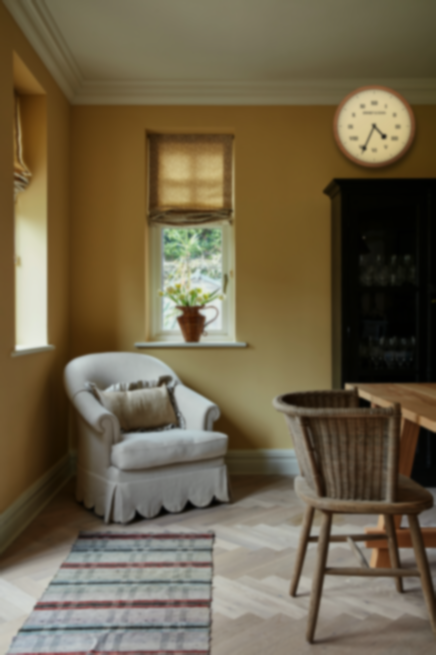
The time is **4:34**
